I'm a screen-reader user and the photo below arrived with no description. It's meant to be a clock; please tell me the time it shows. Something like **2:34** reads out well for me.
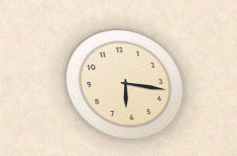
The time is **6:17**
